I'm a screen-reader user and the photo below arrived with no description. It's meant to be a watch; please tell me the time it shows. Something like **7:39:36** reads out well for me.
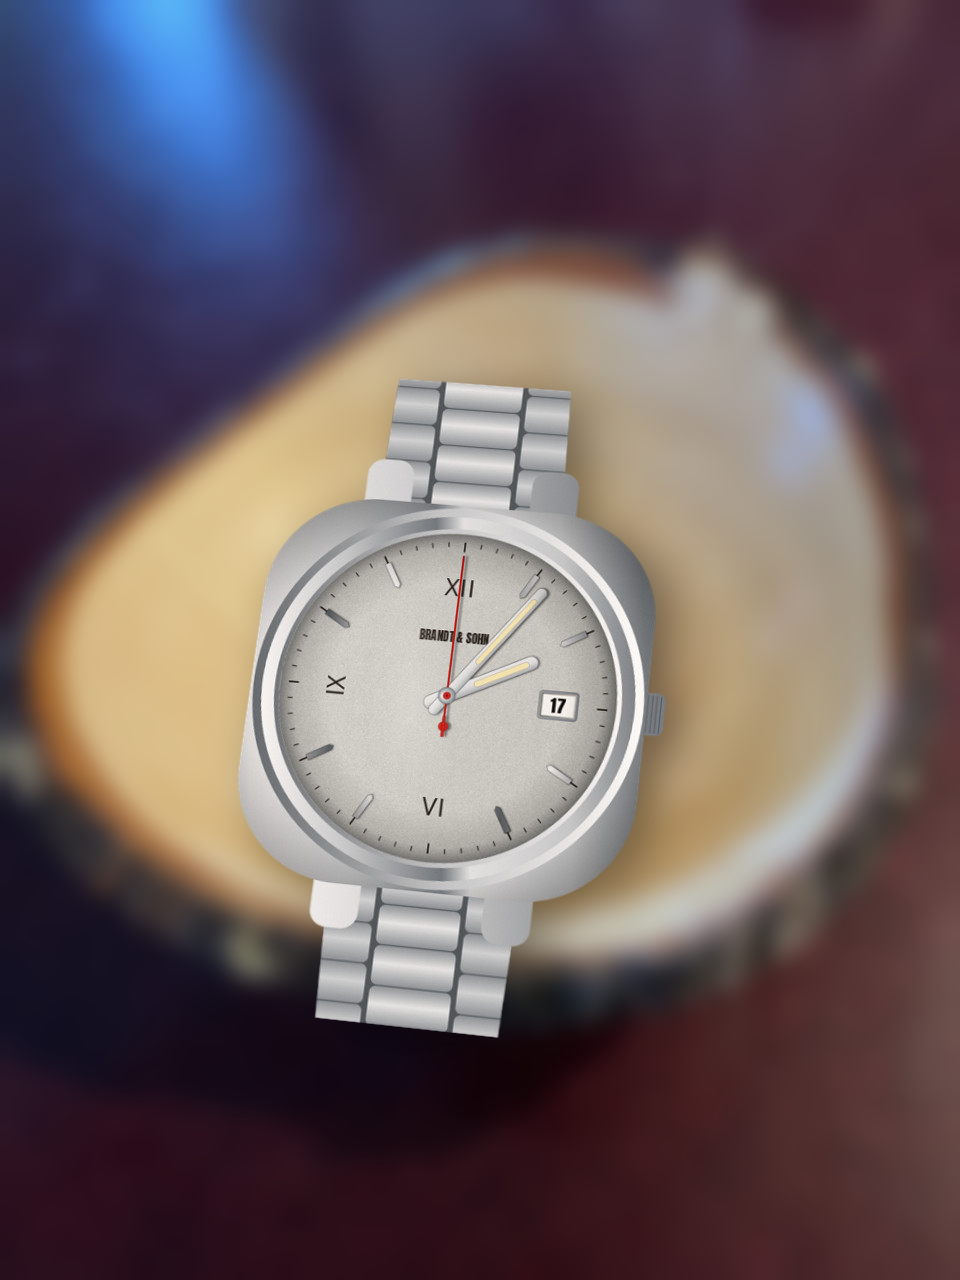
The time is **2:06:00**
